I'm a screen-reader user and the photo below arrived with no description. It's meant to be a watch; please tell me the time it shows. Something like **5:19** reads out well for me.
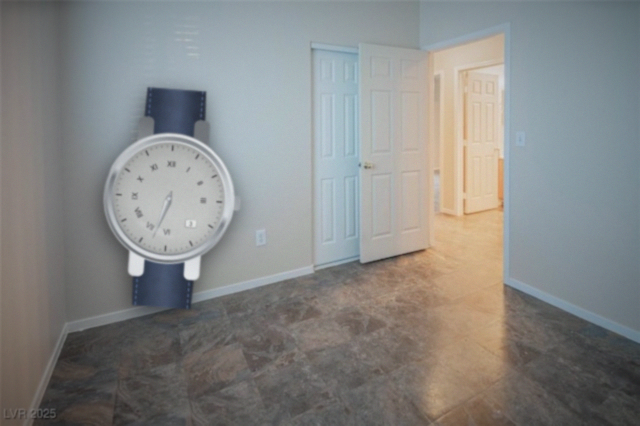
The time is **6:33**
